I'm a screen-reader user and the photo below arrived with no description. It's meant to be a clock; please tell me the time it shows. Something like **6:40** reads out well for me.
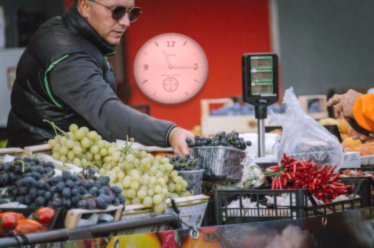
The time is **11:15**
